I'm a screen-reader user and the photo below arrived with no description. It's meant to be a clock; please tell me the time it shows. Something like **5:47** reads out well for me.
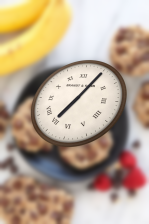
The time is **7:05**
